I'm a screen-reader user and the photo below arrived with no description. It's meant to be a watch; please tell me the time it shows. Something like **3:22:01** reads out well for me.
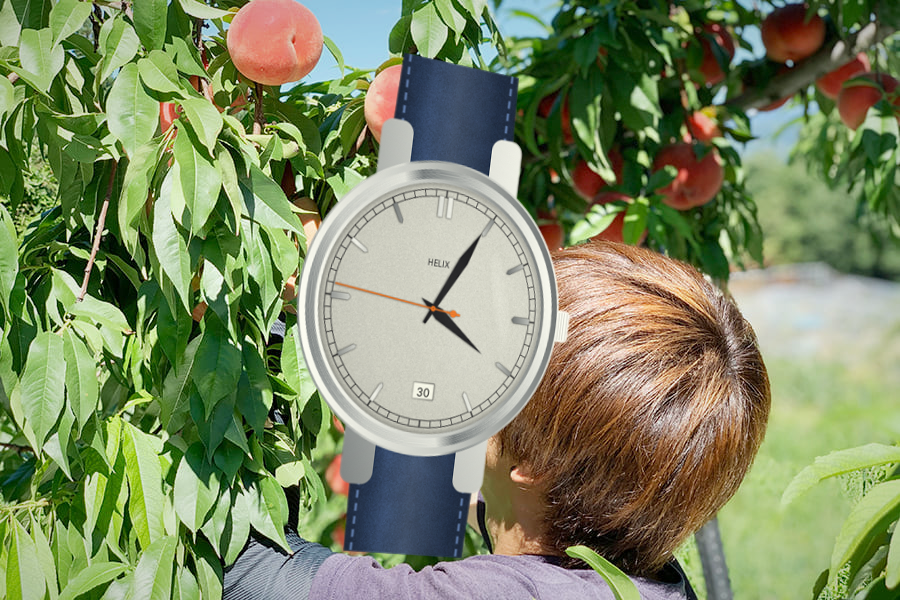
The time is **4:04:46**
